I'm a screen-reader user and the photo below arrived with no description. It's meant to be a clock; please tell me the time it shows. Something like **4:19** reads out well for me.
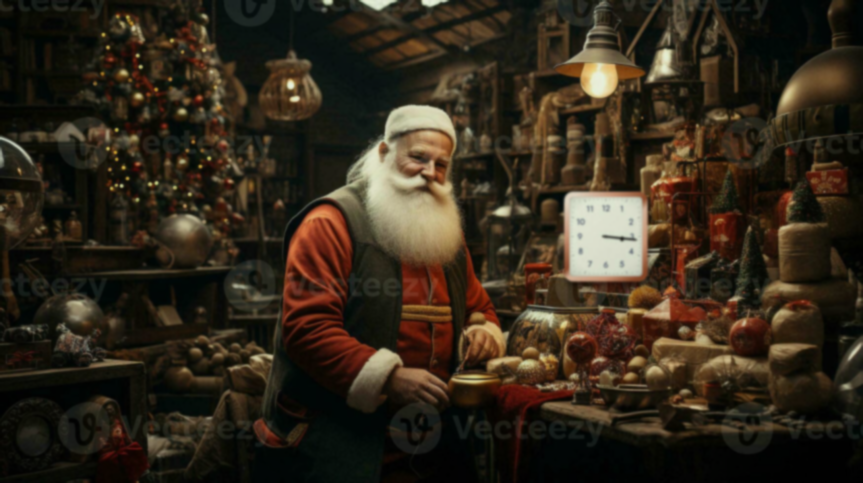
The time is **3:16**
